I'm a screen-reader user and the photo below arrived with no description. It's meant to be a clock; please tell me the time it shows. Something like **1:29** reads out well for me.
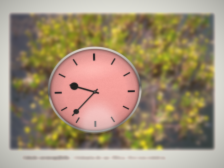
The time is **9:37**
